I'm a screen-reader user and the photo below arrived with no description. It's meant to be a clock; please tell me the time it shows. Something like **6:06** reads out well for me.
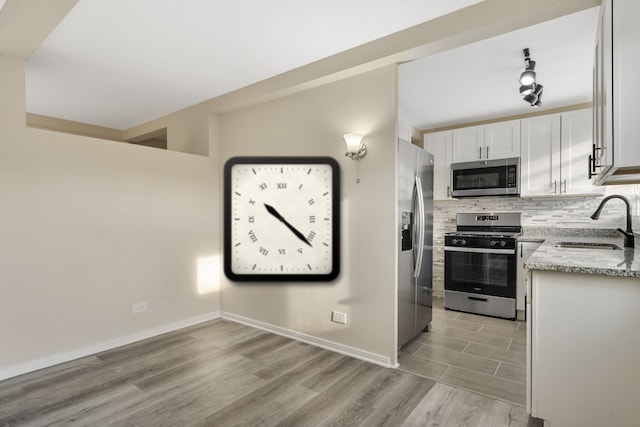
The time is **10:22**
